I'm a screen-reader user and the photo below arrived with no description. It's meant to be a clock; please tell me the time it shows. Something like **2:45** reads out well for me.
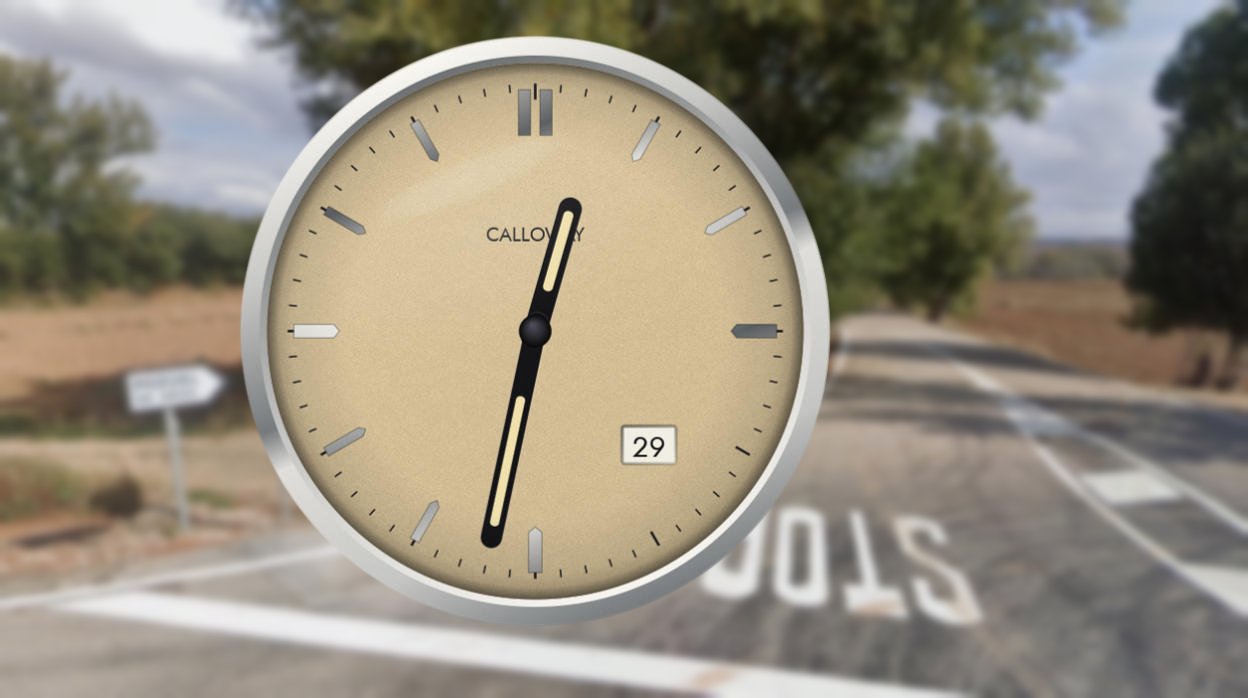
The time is **12:32**
